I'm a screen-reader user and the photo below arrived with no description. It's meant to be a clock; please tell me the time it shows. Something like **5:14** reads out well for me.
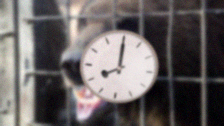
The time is **8:00**
